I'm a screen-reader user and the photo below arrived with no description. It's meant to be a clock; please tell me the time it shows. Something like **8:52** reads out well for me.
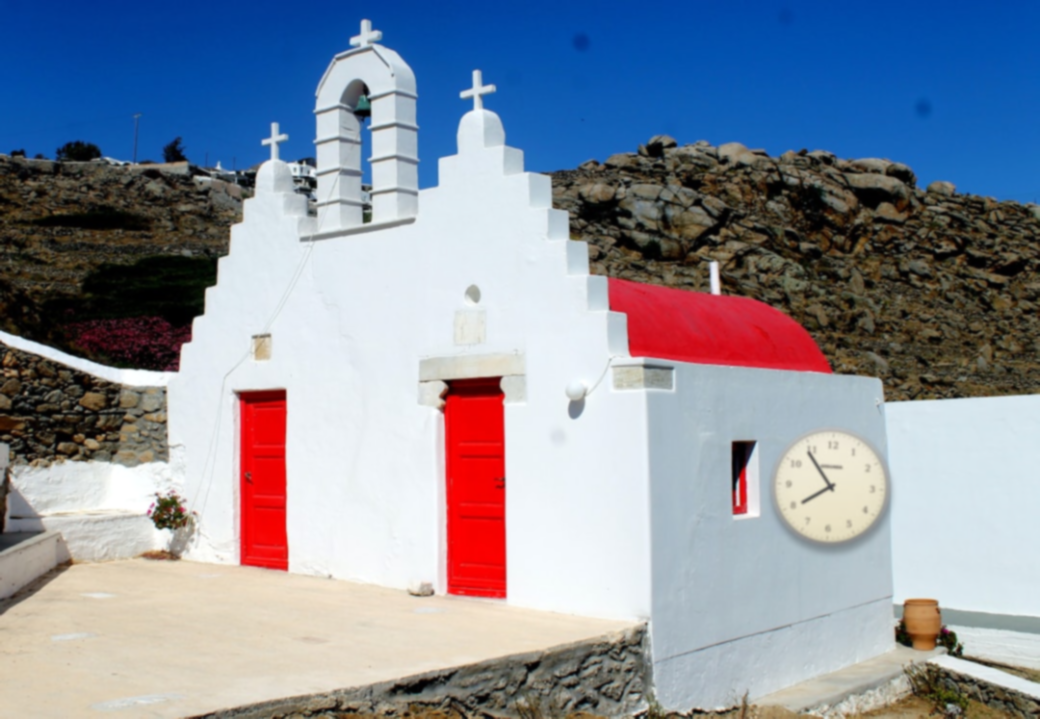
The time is **7:54**
